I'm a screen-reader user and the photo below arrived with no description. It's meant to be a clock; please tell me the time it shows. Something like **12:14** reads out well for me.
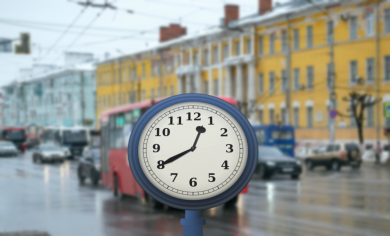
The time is **12:40**
